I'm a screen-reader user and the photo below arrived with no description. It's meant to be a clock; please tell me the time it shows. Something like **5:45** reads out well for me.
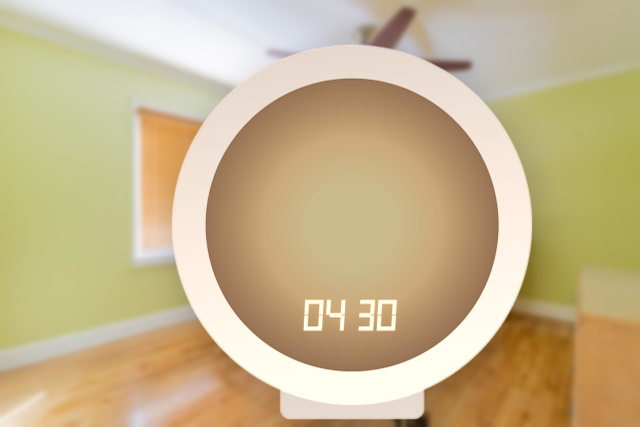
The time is **4:30**
